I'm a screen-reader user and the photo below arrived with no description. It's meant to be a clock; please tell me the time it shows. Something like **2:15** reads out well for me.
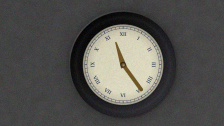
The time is **11:24**
